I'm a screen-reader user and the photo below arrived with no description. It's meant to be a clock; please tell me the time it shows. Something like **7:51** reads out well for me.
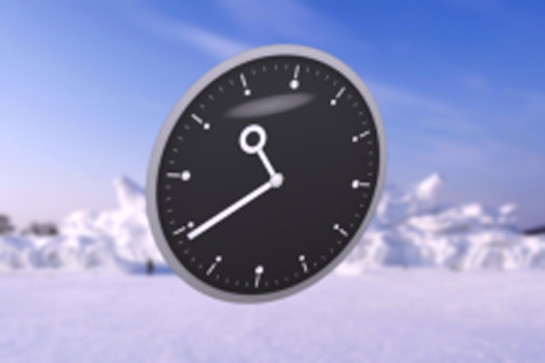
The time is **10:39**
